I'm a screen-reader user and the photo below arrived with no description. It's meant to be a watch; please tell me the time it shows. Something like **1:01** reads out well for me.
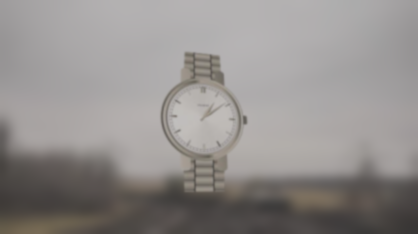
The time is **1:09**
